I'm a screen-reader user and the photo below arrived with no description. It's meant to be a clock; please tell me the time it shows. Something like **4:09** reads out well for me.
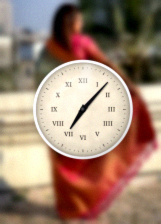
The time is **7:07**
